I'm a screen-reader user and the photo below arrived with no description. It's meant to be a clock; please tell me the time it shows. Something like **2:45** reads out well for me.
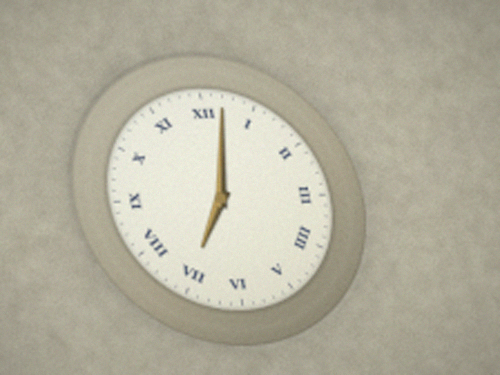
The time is **7:02**
